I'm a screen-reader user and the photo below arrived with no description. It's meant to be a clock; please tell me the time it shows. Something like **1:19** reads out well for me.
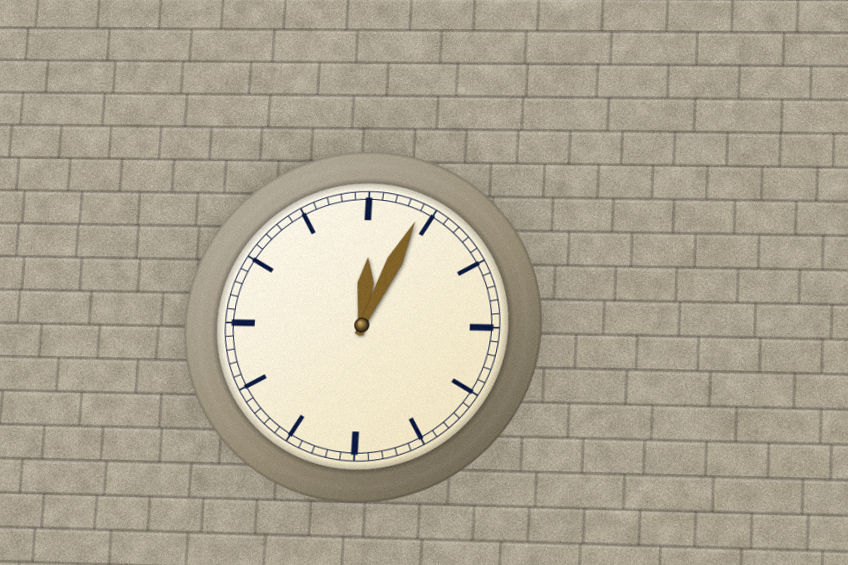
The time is **12:04**
